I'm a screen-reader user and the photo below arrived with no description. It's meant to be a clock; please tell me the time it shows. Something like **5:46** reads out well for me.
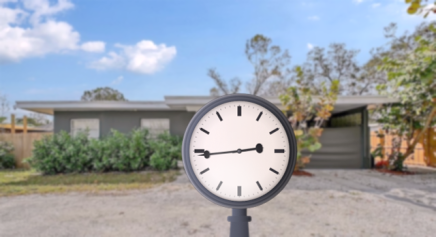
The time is **2:44**
